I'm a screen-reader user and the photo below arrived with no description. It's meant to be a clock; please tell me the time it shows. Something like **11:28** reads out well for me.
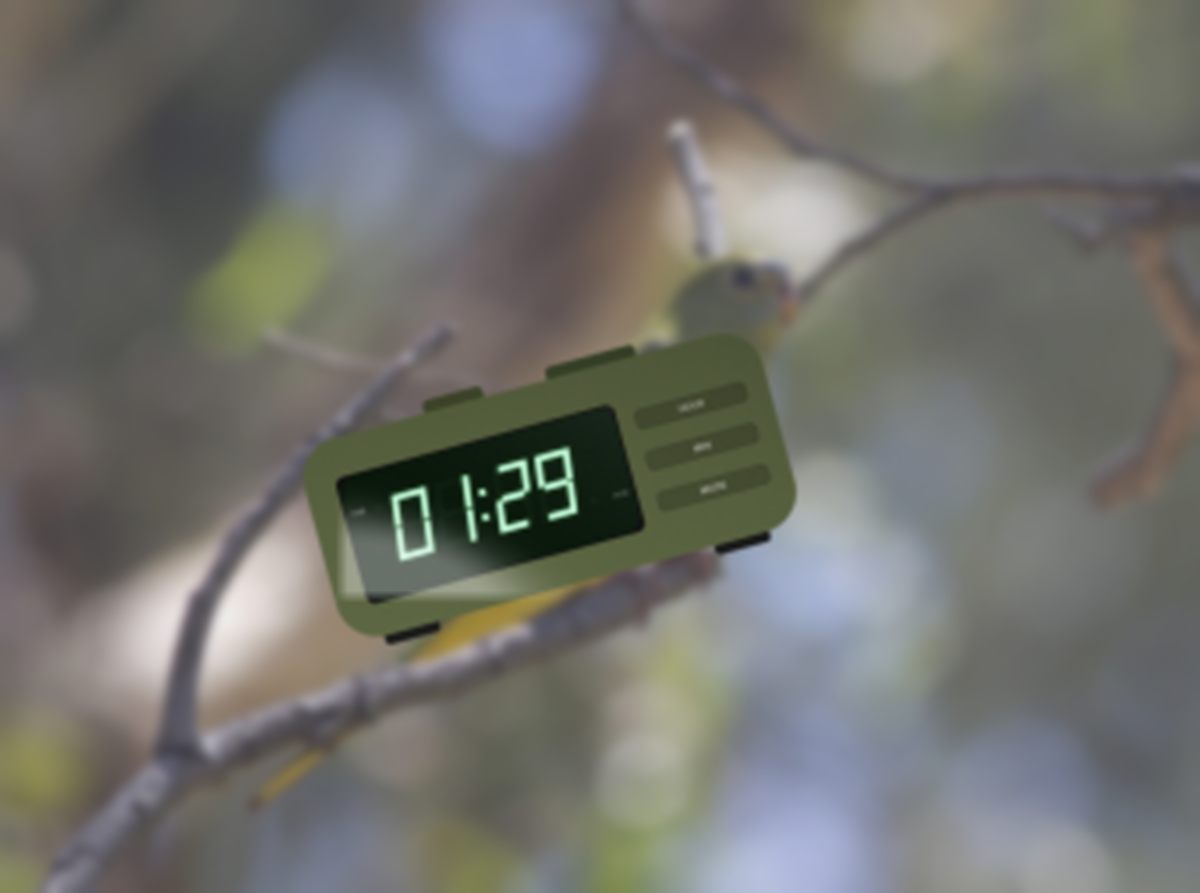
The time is **1:29**
